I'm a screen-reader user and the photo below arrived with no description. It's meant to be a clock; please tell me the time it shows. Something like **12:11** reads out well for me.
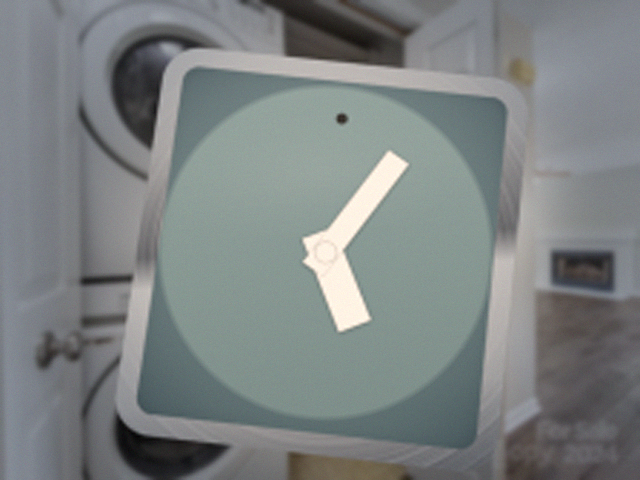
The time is **5:05**
